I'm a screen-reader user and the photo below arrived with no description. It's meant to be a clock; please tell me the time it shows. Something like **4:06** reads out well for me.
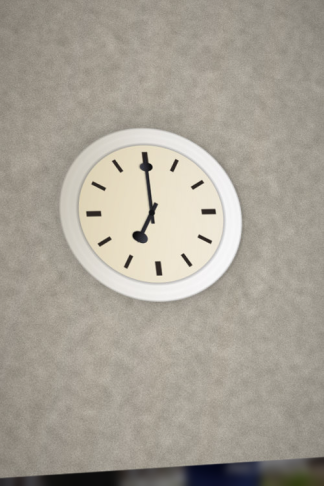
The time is **7:00**
